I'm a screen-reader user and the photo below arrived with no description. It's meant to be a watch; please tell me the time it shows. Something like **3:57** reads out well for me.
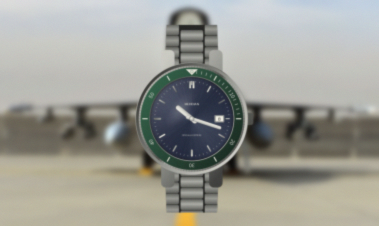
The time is **10:18**
